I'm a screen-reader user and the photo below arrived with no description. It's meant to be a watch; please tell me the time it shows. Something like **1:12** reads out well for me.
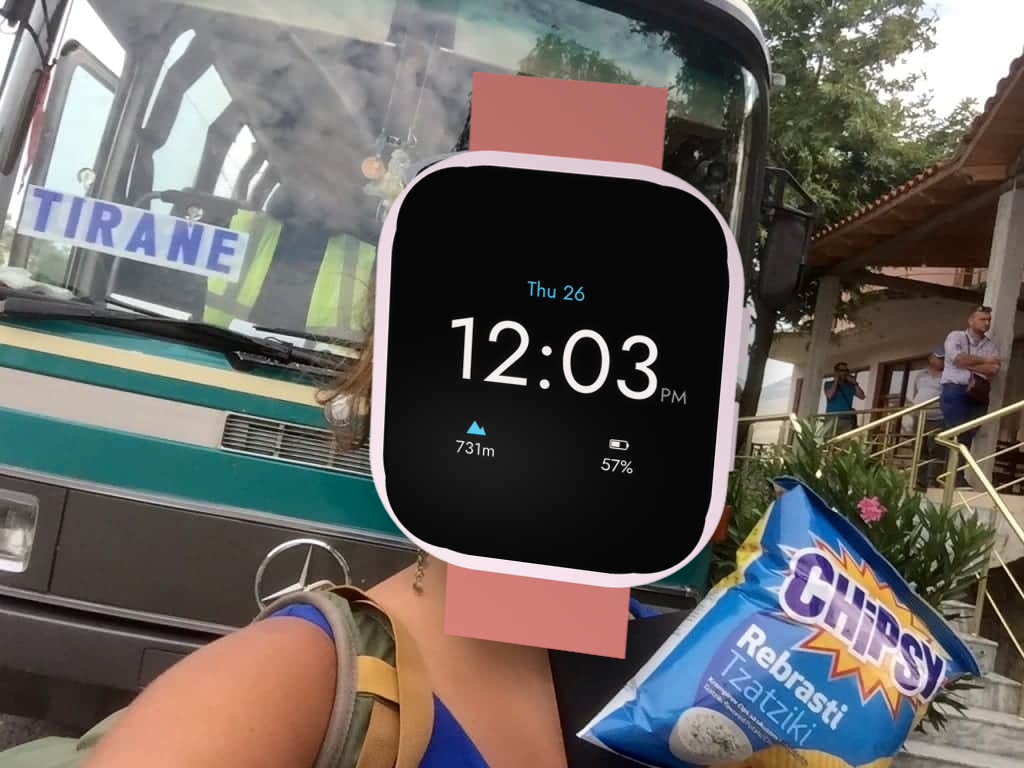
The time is **12:03**
